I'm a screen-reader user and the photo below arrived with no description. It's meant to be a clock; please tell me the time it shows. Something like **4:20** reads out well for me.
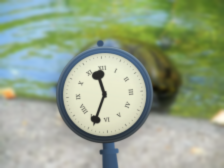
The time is **11:34**
